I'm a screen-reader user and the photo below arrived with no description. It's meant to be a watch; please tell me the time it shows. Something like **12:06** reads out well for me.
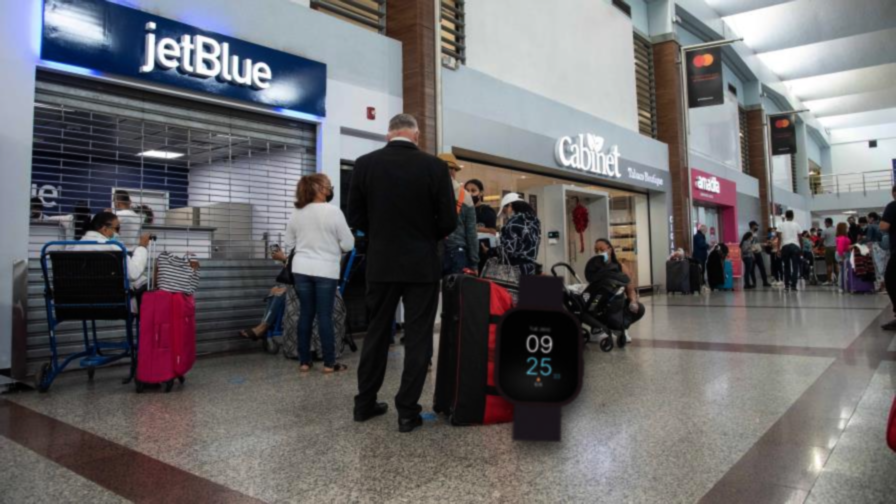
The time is **9:25**
